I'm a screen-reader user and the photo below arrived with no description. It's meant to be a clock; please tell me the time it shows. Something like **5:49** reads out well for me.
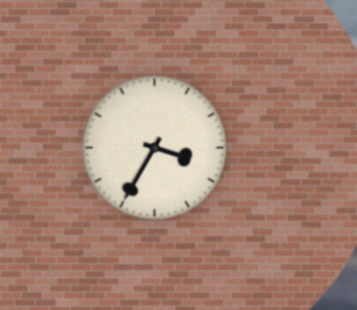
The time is **3:35**
